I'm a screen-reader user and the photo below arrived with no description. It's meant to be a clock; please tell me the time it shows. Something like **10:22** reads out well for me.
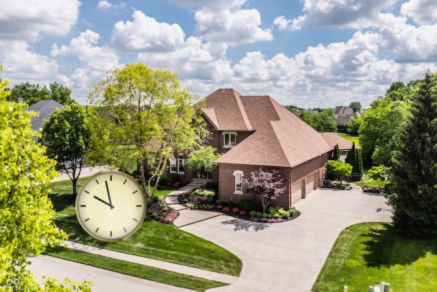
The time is **9:58**
